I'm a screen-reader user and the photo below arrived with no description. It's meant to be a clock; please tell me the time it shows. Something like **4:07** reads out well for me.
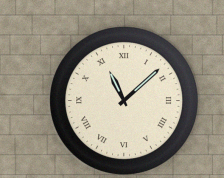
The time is **11:08**
